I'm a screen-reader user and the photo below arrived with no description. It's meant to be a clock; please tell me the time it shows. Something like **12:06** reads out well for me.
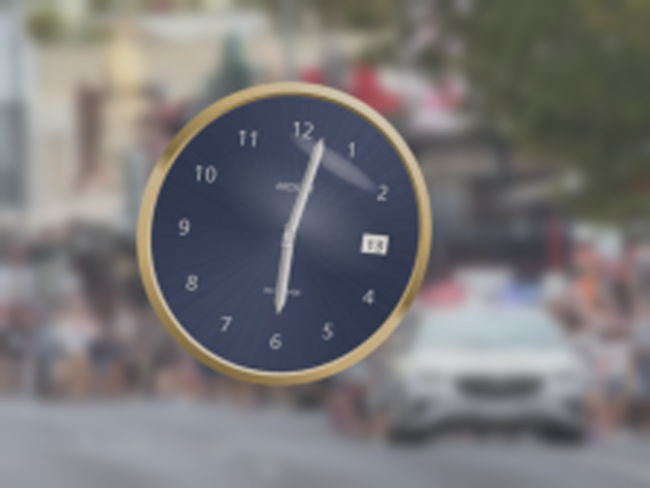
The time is **6:02**
